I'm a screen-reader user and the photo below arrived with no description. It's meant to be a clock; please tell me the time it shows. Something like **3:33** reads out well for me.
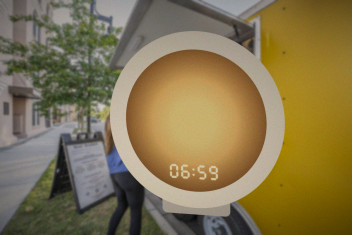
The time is **6:59**
